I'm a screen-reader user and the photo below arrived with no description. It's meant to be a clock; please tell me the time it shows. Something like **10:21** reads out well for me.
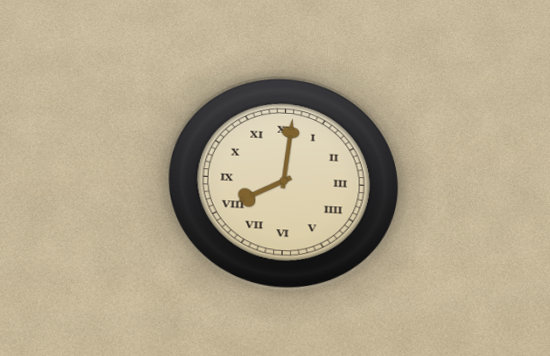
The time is **8:01**
